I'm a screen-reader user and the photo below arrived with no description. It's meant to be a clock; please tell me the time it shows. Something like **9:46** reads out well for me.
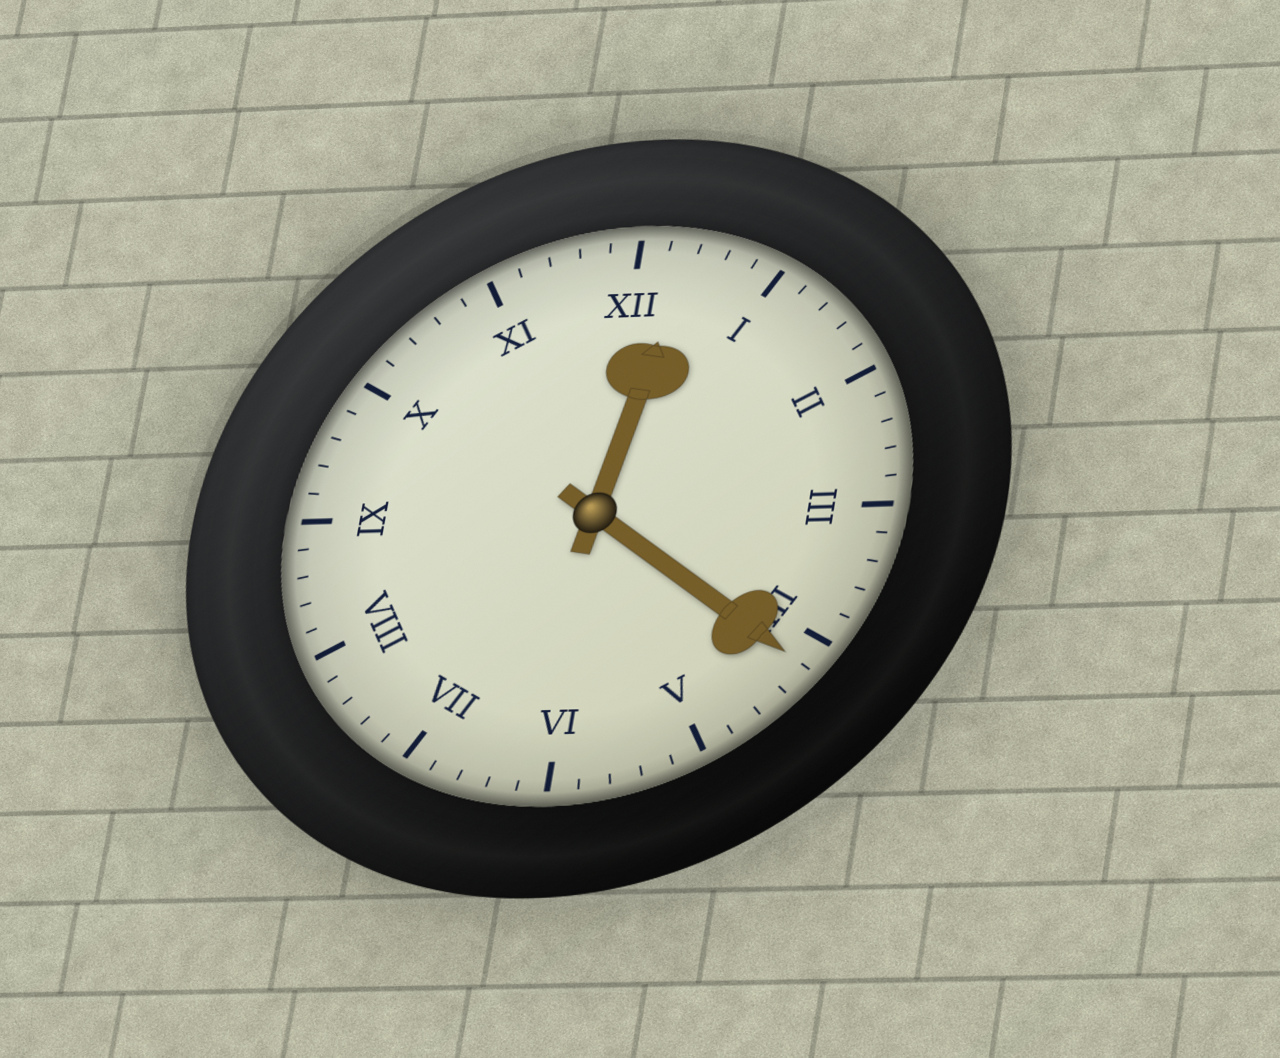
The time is **12:21**
